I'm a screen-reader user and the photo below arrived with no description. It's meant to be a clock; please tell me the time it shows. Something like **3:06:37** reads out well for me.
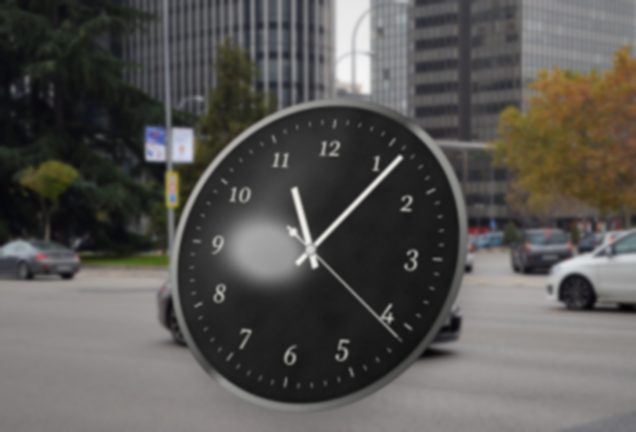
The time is **11:06:21**
